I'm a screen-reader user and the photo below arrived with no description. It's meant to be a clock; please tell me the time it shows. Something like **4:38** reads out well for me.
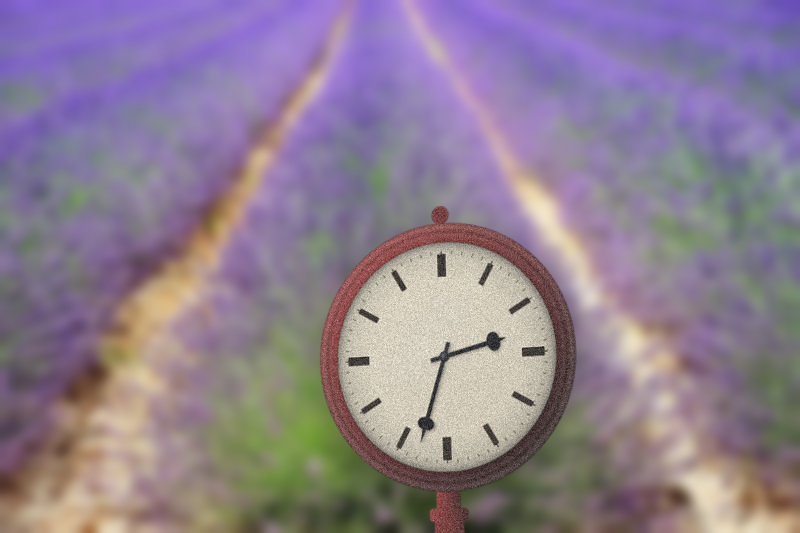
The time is **2:33**
